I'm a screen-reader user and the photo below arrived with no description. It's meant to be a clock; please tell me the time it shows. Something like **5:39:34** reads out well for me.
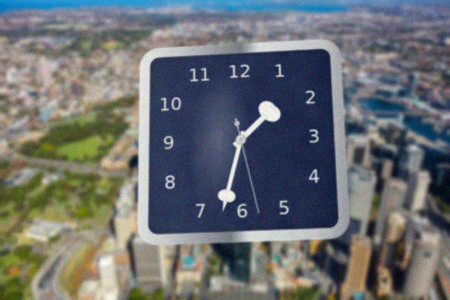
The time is **1:32:28**
